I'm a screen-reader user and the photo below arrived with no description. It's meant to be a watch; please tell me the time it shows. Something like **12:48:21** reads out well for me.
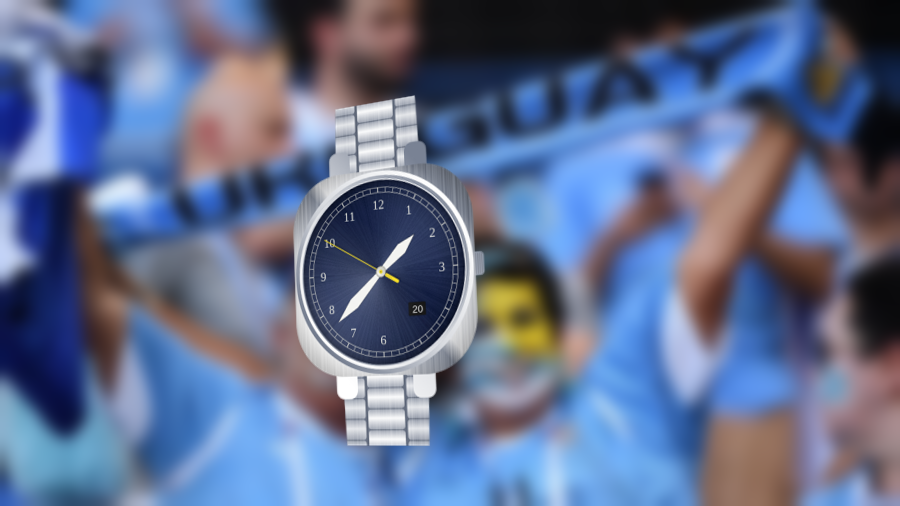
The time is **1:37:50**
